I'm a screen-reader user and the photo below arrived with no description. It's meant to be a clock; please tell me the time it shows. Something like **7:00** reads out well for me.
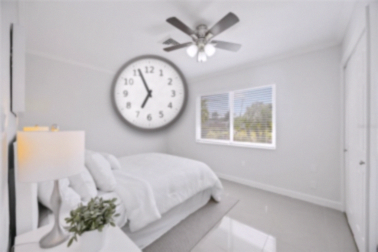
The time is **6:56**
